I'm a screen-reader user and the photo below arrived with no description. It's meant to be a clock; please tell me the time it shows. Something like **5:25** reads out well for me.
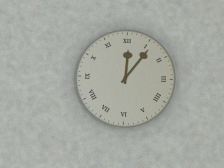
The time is **12:06**
